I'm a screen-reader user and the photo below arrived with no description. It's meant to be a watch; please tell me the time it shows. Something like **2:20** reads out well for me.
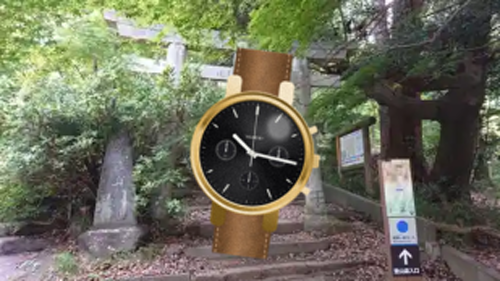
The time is **10:16**
